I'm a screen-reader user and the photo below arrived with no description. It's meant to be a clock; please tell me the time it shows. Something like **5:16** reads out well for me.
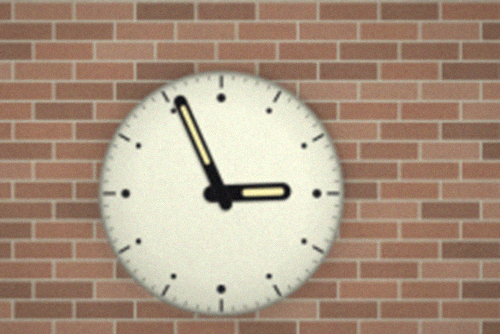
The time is **2:56**
